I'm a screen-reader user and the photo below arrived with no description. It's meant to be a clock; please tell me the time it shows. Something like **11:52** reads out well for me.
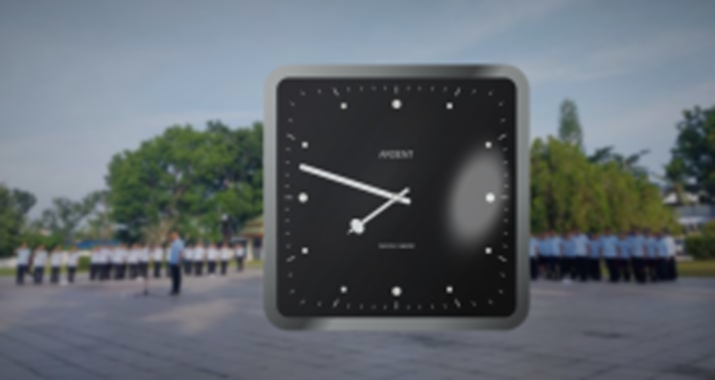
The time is **7:48**
